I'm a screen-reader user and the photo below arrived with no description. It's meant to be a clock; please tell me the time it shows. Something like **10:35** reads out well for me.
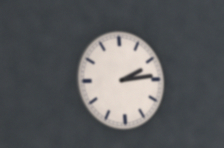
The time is **2:14**
